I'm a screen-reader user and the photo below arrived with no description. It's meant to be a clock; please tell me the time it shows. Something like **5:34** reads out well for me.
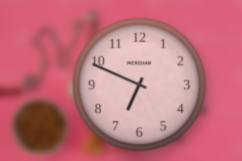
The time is **6:49**
